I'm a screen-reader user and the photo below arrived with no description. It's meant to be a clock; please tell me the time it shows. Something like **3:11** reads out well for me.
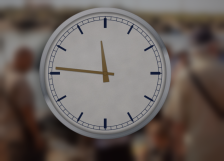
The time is **11:46**
